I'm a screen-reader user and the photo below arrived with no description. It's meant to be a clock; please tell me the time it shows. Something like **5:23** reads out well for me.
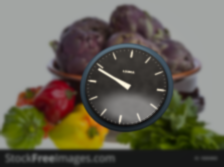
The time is **9:49**
